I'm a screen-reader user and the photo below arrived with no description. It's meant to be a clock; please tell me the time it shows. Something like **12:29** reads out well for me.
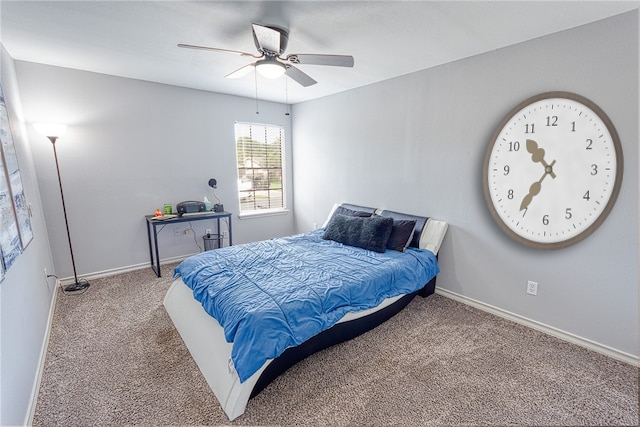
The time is **10:36**
